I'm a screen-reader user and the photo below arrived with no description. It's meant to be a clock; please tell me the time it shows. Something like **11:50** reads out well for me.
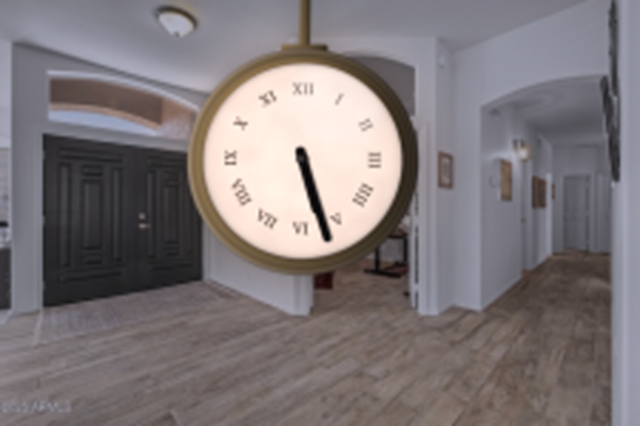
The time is **5:27**
